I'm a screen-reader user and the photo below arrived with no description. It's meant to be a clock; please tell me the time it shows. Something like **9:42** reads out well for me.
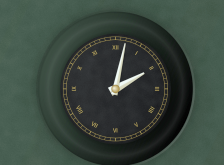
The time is **2:02**
